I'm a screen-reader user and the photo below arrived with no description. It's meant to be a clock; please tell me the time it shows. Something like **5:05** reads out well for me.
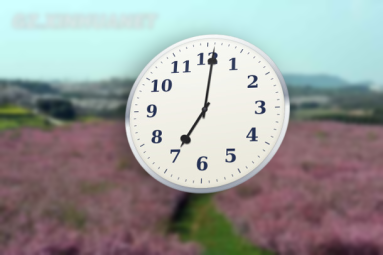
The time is **7:01**
